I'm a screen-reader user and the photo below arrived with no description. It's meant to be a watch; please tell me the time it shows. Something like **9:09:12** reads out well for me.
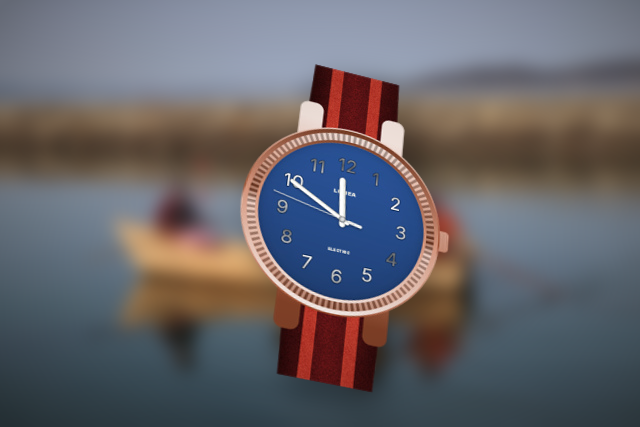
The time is **11:49:47**
